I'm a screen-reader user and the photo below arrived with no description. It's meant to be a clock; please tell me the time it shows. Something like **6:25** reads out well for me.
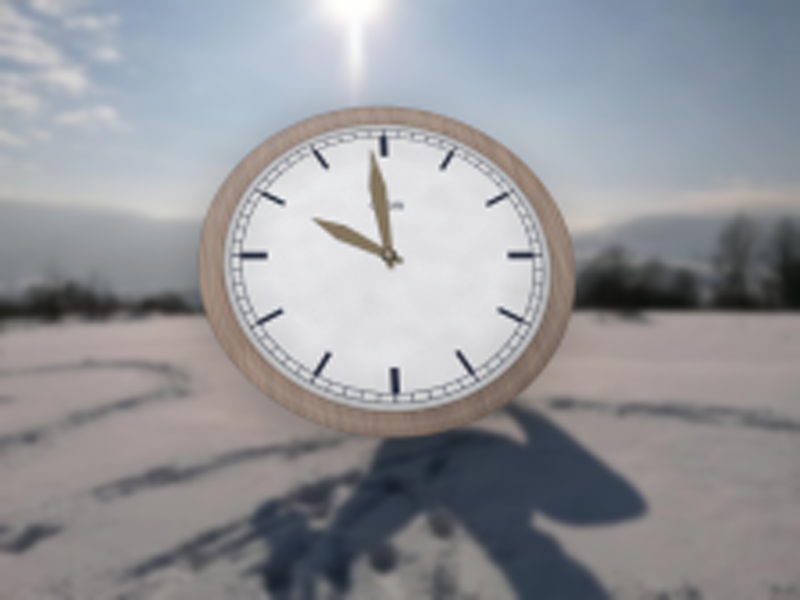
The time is **9:59**
